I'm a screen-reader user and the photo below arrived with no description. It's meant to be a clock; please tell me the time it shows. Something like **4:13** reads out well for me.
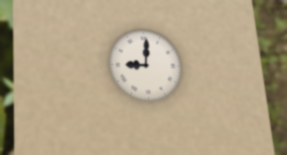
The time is **9:01**
